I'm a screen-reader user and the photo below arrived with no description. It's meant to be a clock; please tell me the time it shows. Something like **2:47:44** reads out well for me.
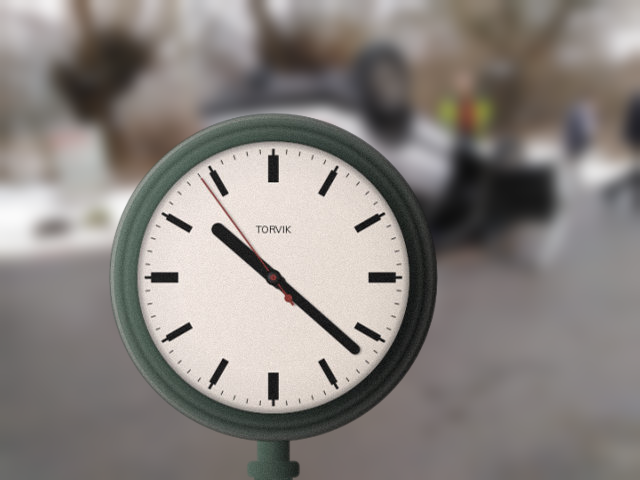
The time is **10:21:54**
